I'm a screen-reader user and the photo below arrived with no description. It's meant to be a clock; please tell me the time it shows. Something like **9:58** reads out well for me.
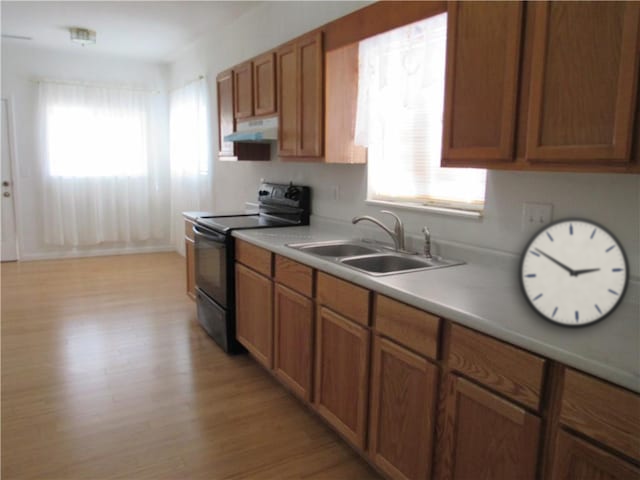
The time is **2:51**
